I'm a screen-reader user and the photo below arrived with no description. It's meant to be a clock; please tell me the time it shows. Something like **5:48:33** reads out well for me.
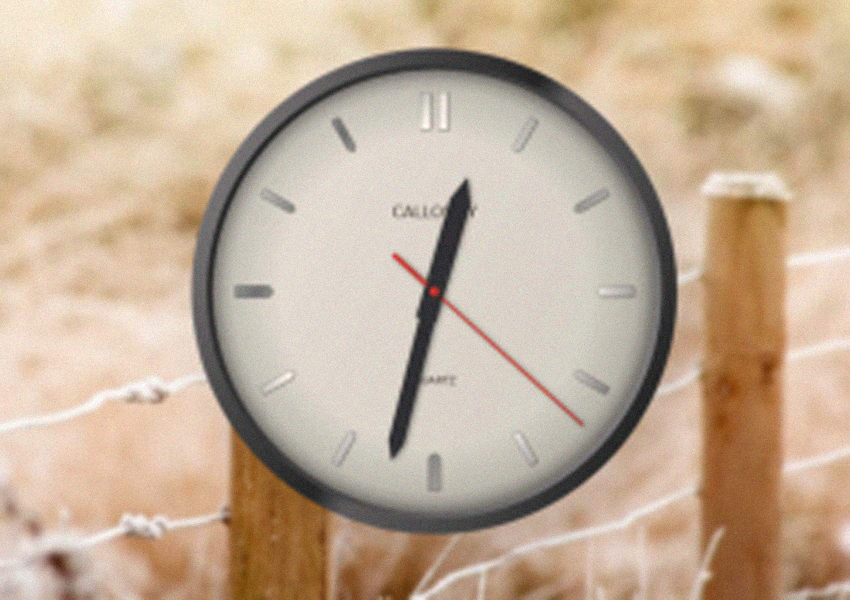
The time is **12:32:22**
